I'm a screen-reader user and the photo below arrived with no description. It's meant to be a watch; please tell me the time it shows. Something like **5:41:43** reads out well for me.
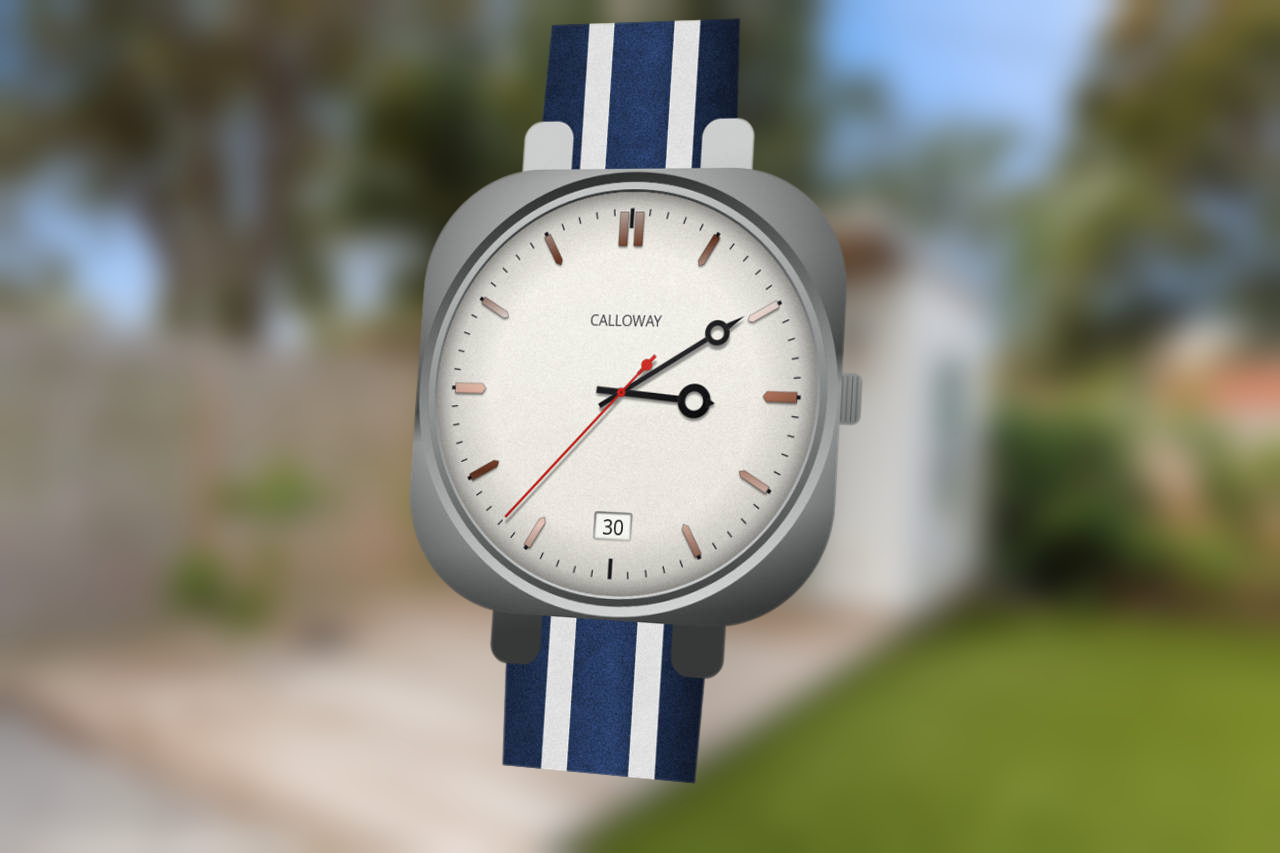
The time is **3:09:37**
